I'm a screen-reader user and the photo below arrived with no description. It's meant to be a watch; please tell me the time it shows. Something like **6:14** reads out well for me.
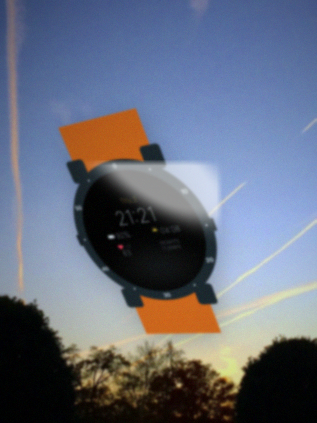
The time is **21:21**
